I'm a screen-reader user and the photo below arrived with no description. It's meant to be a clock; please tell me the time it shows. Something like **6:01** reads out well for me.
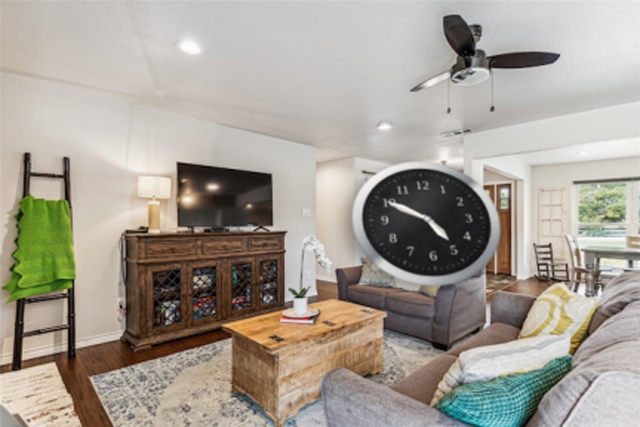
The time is **4:50**
